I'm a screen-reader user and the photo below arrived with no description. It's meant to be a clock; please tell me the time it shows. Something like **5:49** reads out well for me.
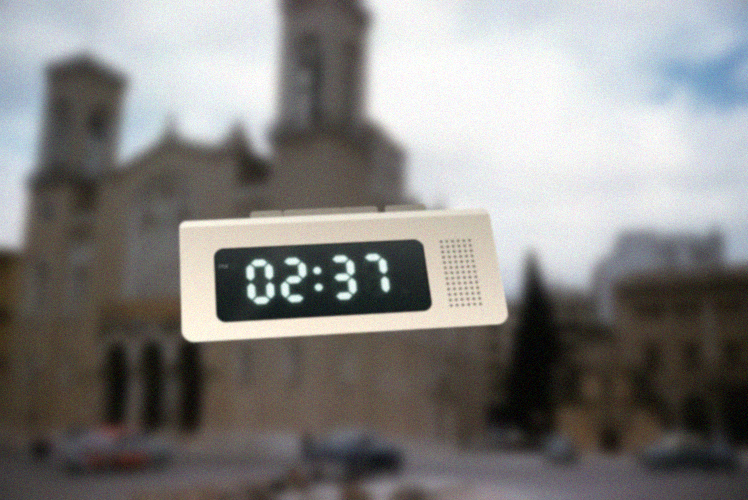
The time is **2:37**
